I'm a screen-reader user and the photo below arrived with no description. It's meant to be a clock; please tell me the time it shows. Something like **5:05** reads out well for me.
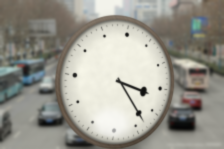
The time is **3:23**
